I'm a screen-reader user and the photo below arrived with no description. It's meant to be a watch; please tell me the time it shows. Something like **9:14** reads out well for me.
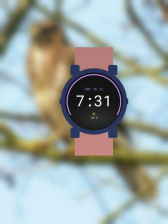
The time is **7:31**
